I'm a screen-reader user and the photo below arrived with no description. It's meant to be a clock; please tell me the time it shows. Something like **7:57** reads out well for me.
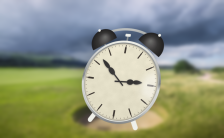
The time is **2:52**
